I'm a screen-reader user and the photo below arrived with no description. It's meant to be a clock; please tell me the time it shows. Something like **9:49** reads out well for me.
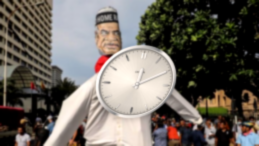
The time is **12:10**
